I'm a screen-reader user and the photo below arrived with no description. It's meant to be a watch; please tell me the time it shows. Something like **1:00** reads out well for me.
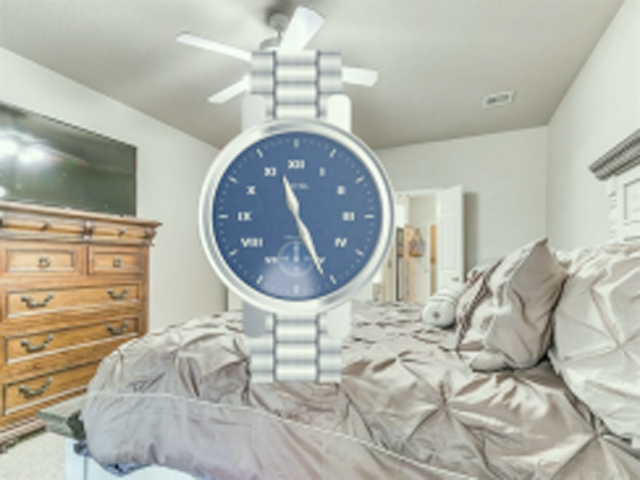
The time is **11:26**
